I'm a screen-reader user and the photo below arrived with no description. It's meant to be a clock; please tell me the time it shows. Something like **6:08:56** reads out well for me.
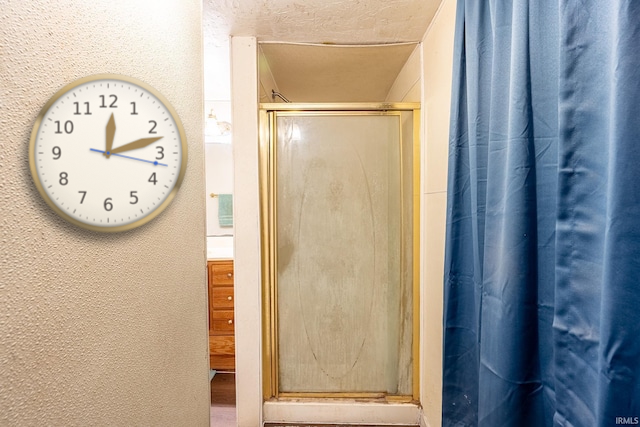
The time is **12:12:17**
